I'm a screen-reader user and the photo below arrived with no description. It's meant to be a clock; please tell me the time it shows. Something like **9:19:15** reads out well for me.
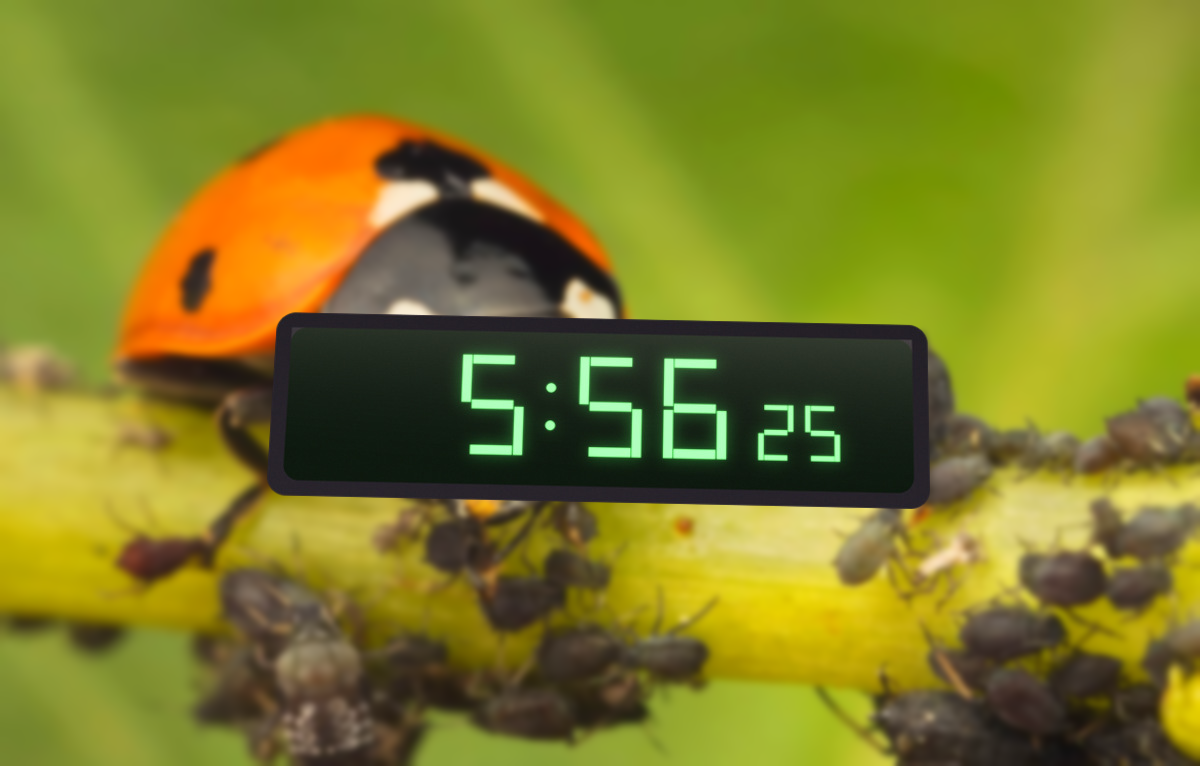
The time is **5:56:25**
